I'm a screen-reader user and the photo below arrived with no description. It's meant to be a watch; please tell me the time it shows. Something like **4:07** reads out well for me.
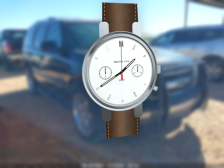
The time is **1:40**
